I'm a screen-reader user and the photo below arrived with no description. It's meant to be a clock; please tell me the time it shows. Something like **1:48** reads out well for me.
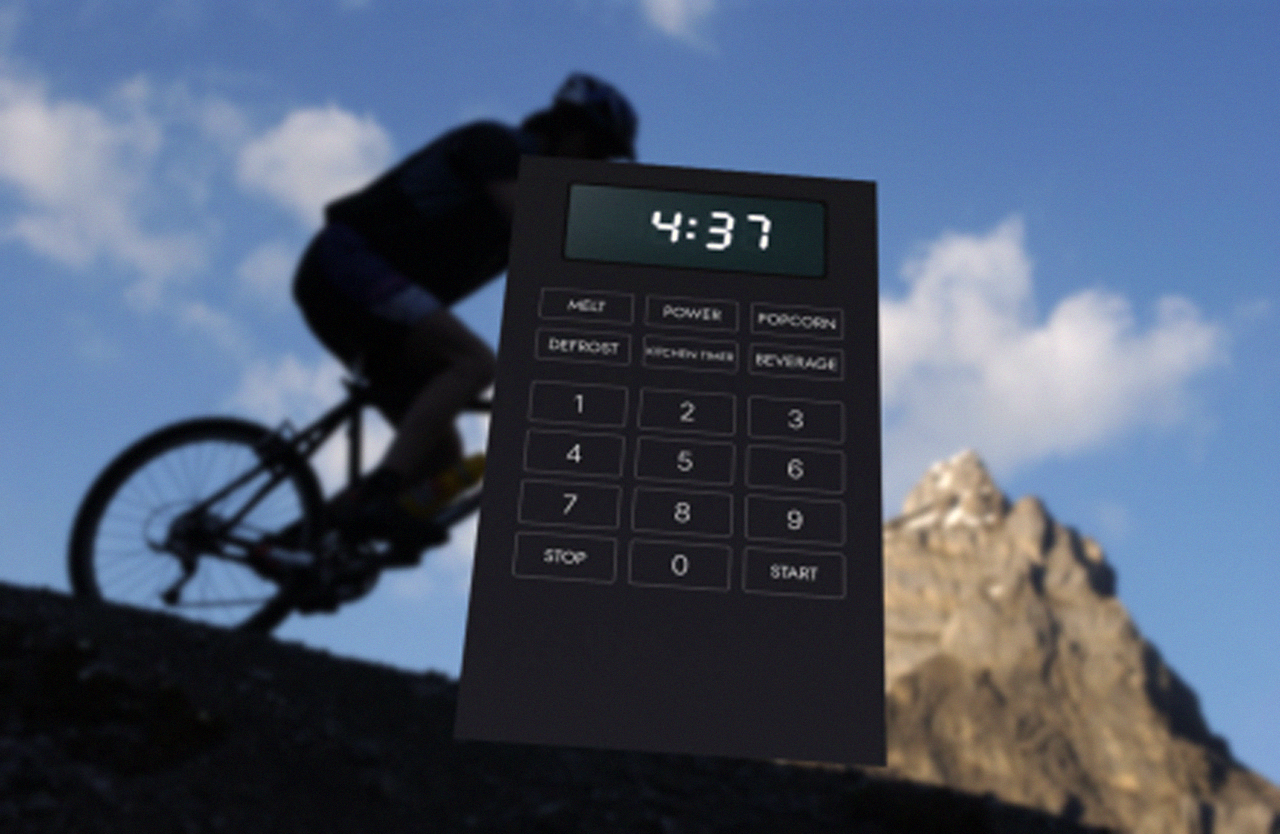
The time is **4:37**
